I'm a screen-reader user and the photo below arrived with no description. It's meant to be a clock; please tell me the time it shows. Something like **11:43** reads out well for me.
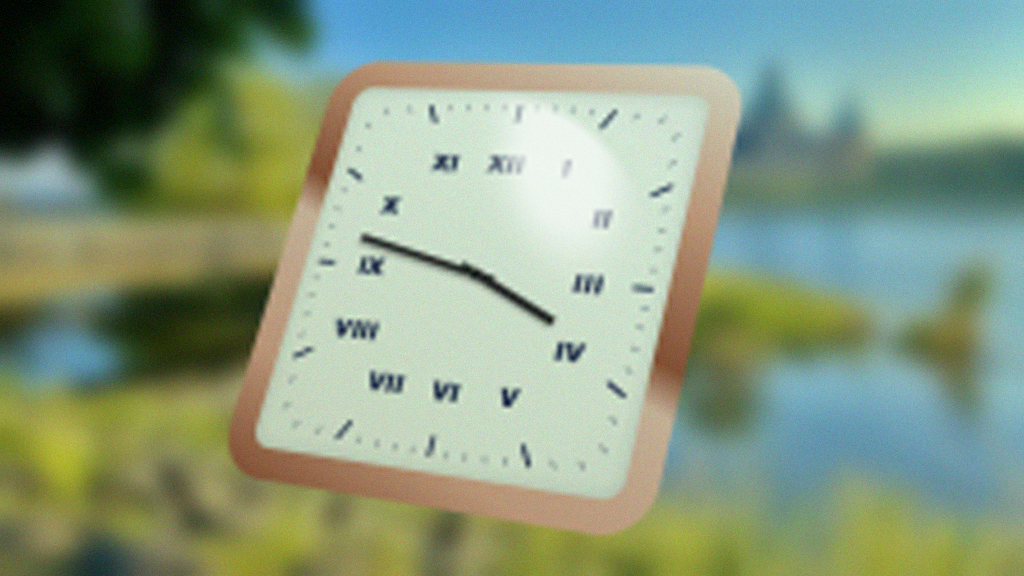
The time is **3:47**
